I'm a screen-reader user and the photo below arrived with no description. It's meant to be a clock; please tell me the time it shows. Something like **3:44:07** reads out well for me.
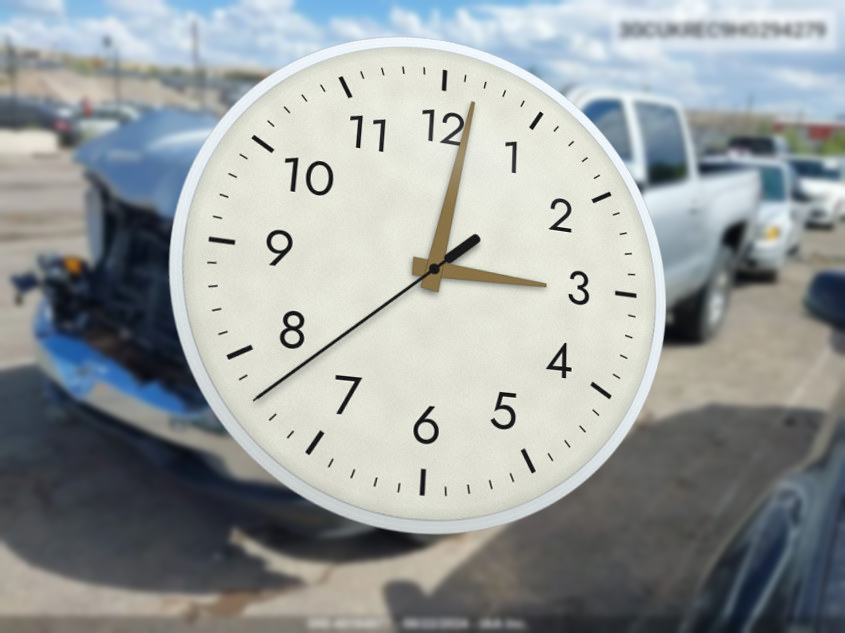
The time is **3:01:38**
